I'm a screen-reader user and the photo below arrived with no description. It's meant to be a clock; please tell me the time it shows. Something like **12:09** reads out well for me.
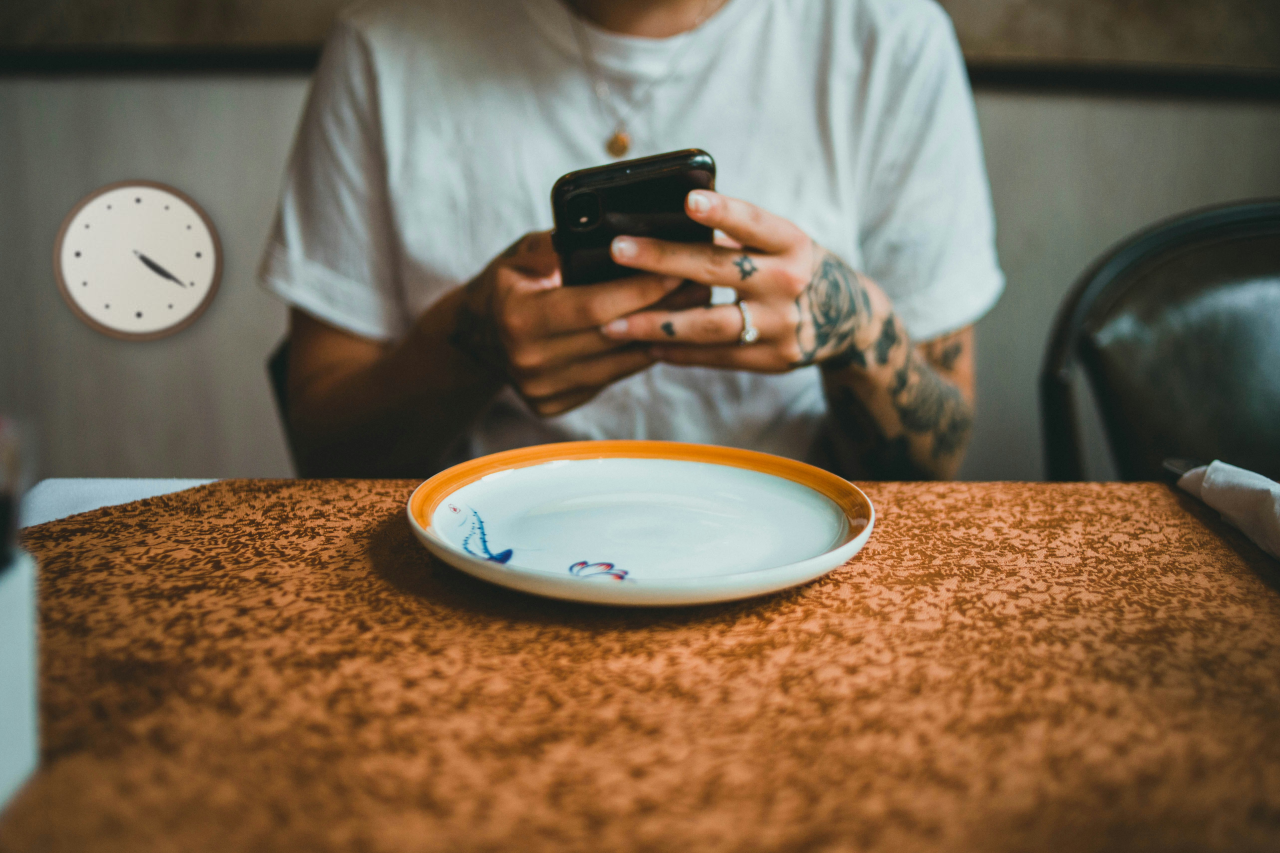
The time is **4:21**
